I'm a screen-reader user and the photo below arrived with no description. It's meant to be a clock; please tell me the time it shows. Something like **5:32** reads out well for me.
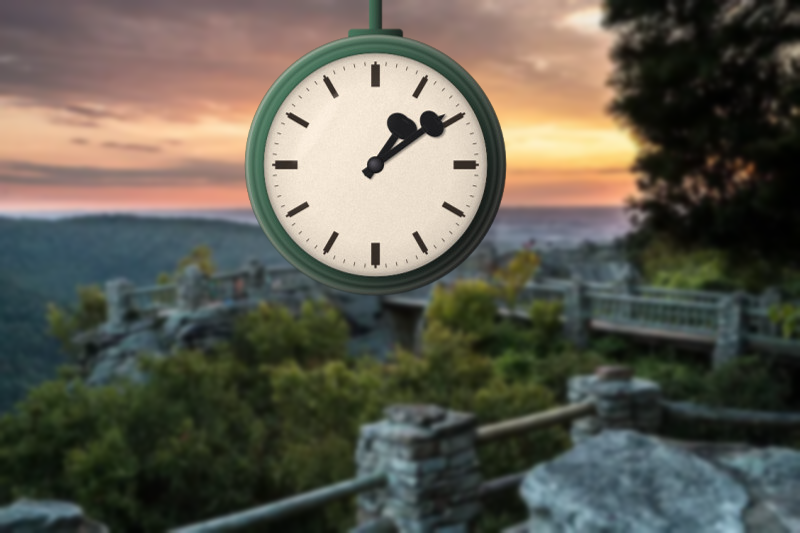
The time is **1:09**
